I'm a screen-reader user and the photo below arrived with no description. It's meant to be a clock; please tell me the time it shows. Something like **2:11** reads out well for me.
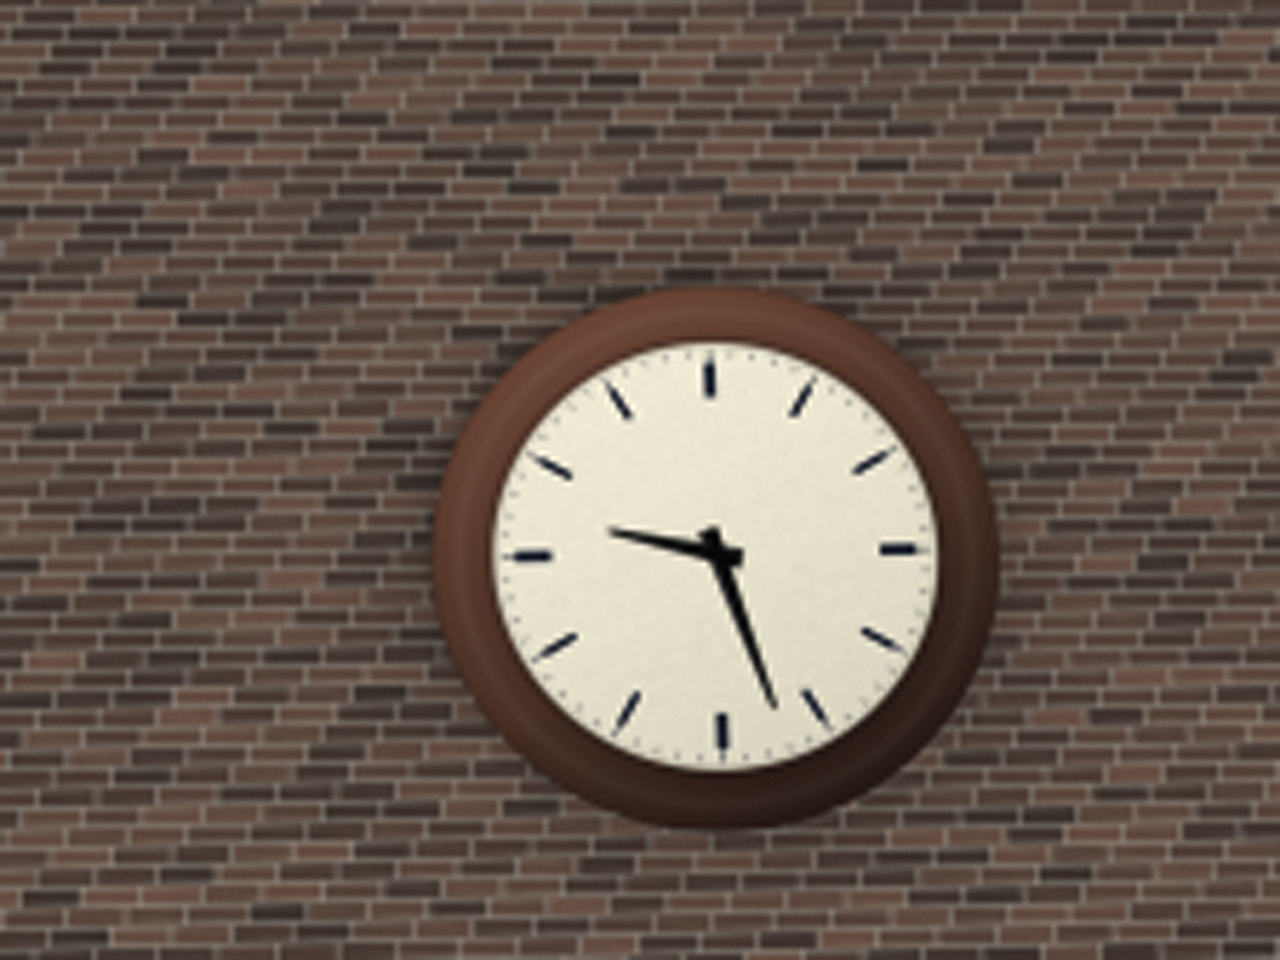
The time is **9:27**
